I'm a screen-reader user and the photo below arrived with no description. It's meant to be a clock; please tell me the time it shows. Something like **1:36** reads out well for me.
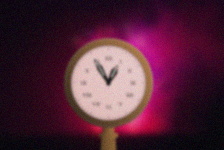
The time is **12:55**
